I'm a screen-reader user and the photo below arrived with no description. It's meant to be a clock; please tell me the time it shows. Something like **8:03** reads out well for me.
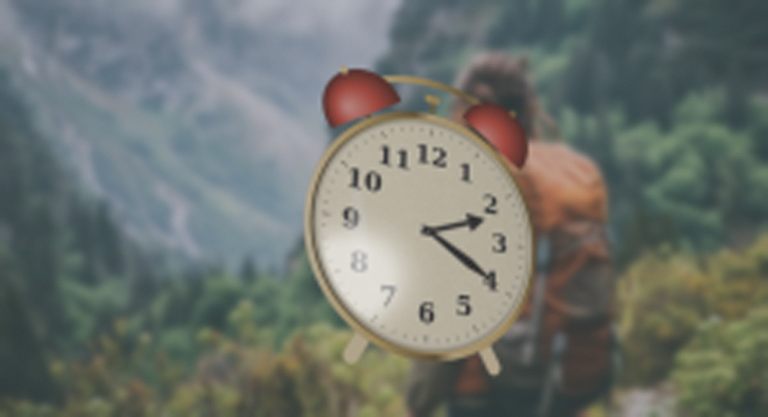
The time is **2:20**
